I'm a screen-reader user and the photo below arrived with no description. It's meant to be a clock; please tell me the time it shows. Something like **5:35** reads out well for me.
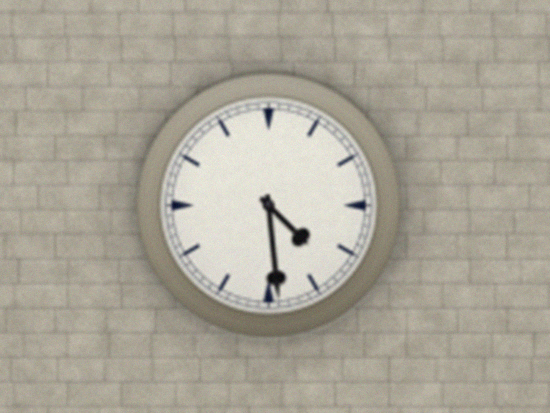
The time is **4:29**
